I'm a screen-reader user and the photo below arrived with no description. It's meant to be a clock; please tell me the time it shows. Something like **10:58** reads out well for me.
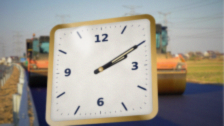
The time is **2:10**
